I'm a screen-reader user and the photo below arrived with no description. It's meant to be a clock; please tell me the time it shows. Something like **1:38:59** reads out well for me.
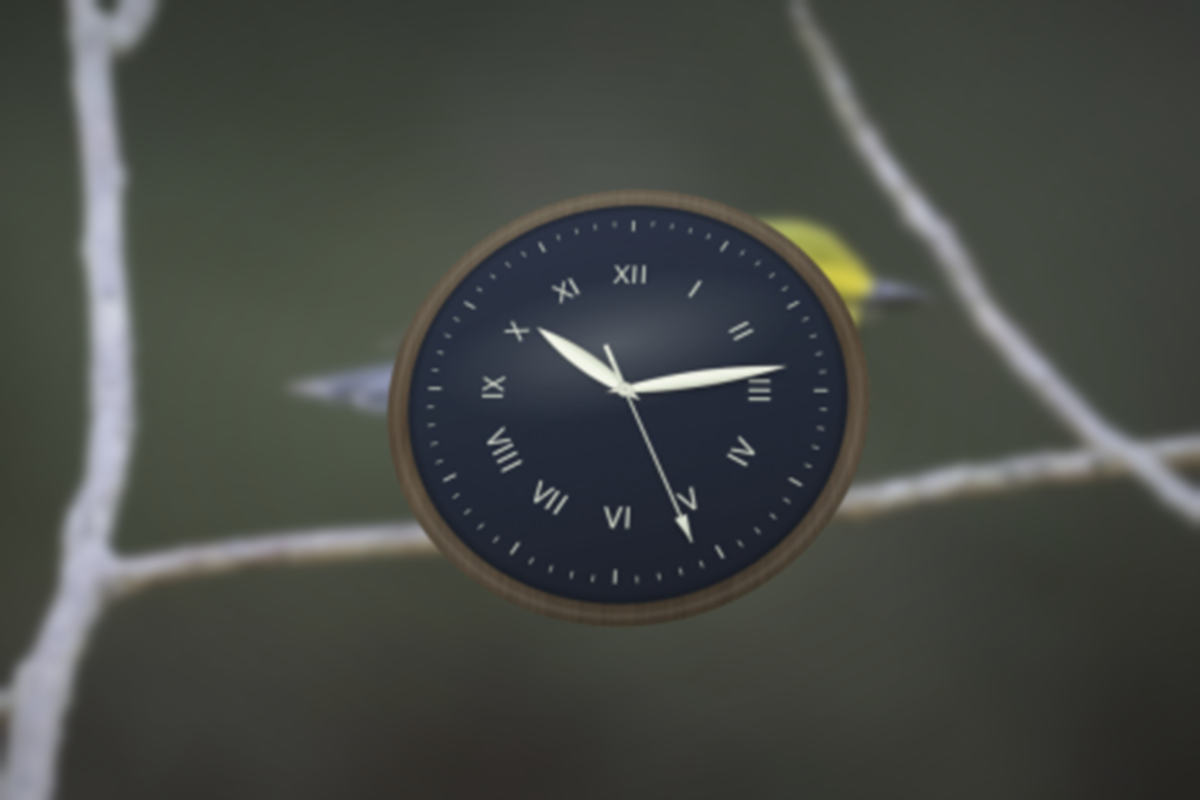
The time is **10:13:26**
